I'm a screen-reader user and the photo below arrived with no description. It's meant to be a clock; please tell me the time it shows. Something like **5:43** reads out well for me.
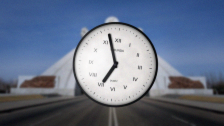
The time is **6:57**
